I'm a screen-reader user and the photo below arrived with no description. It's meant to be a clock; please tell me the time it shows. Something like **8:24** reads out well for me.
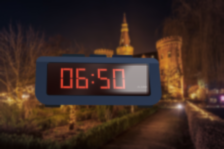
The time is **6:50**
